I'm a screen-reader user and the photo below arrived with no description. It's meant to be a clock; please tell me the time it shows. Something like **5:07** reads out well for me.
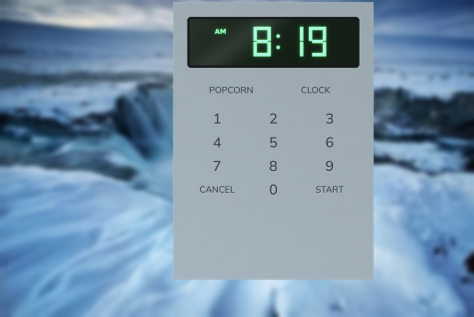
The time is **8:19**
